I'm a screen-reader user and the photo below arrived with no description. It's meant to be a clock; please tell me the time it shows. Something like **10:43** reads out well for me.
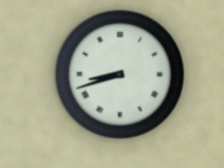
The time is **8:42**
